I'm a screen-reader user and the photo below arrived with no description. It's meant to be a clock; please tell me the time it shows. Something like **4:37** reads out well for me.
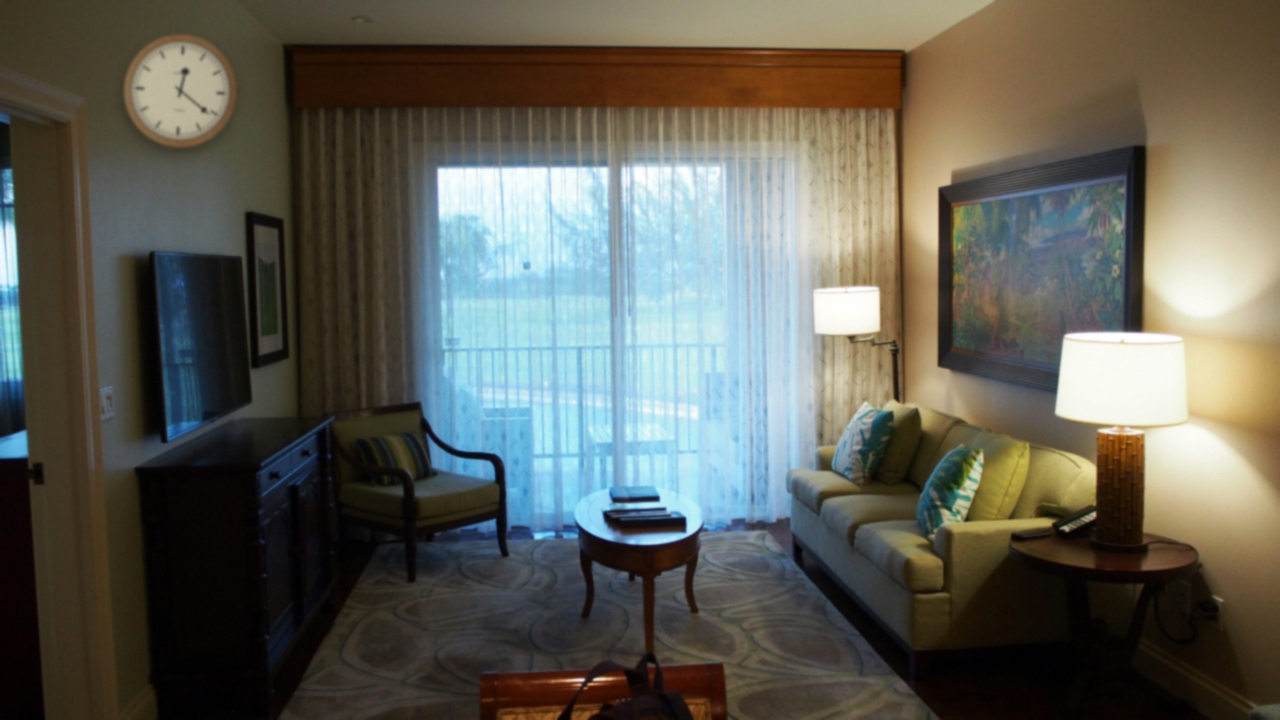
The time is **12:21**
